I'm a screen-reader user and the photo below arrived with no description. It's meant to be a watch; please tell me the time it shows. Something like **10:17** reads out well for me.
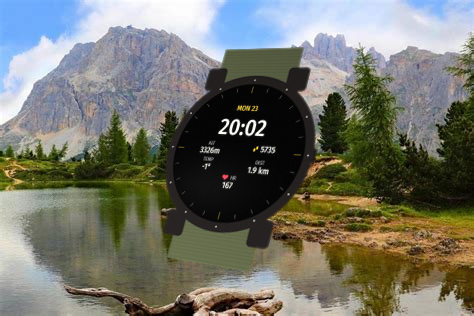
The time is **20:02**
